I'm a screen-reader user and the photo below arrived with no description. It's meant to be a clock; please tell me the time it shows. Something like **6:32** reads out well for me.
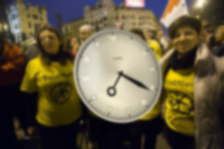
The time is **7:21**
